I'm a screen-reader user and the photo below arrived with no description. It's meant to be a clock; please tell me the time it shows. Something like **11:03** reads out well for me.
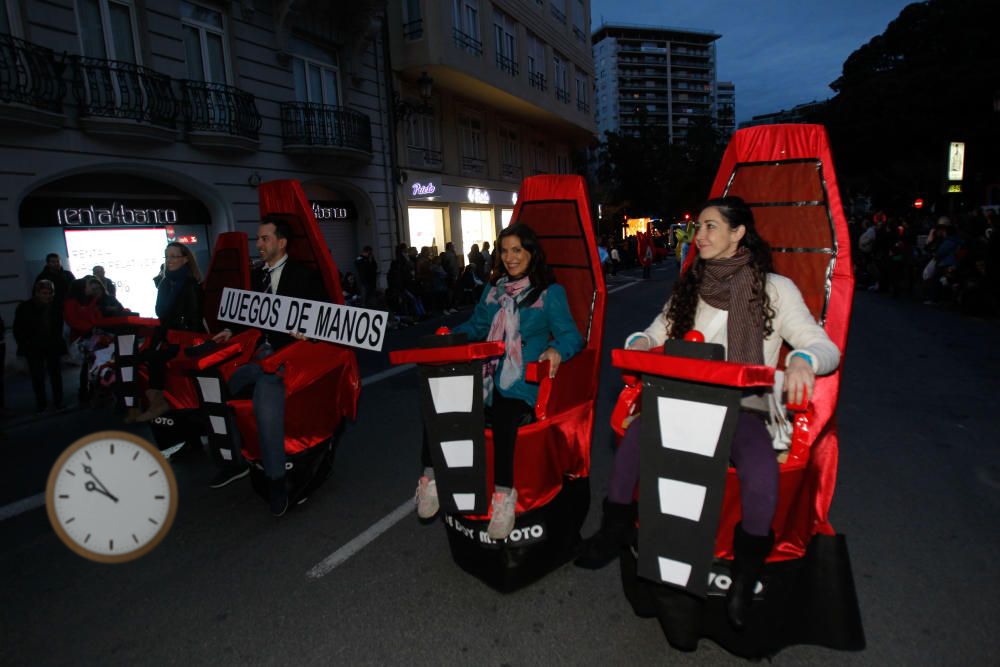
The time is **9:53**
